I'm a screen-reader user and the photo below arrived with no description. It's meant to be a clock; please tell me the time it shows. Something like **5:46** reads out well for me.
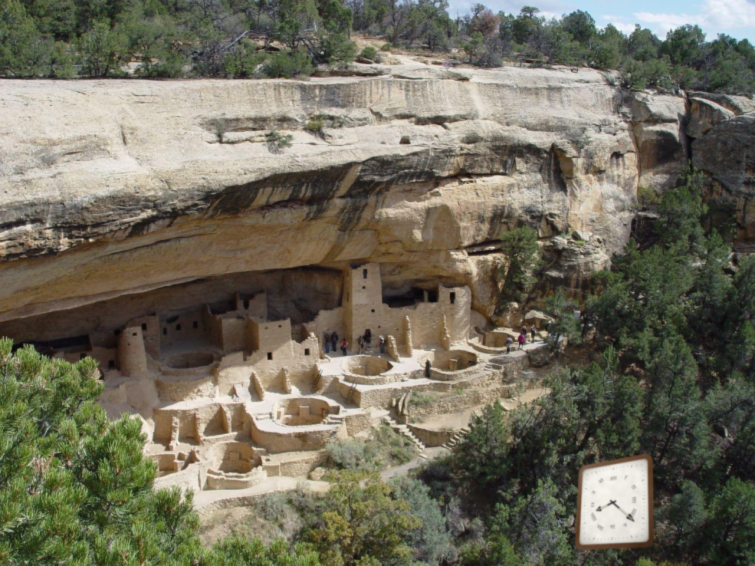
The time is **8:22**
